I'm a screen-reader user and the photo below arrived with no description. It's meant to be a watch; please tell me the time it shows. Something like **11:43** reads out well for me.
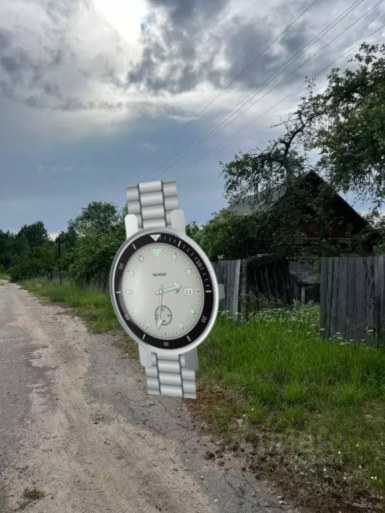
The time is **2:32**
